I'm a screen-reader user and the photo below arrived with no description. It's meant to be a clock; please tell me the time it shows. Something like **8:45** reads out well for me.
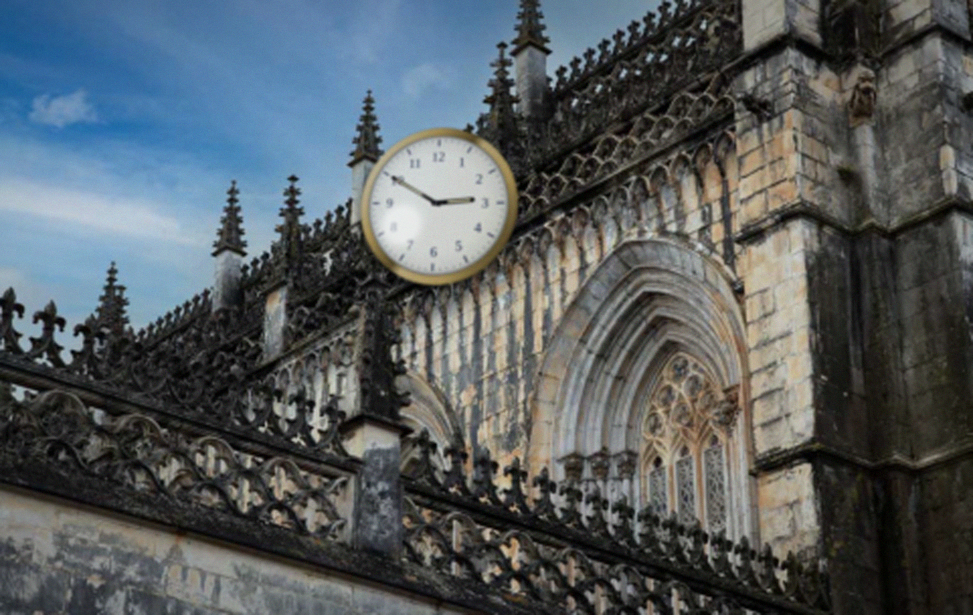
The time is **2:50**
